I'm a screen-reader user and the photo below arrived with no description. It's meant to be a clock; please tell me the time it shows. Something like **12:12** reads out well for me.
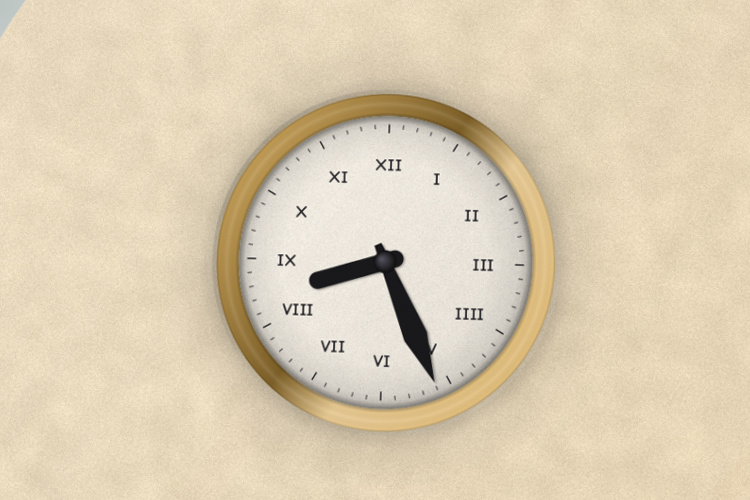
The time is **8:26**
